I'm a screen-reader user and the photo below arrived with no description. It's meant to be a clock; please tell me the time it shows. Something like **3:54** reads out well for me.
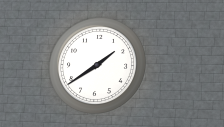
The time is **1:39**
